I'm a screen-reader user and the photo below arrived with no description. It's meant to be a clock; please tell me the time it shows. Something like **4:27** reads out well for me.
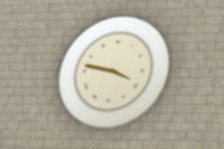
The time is **3:47**
